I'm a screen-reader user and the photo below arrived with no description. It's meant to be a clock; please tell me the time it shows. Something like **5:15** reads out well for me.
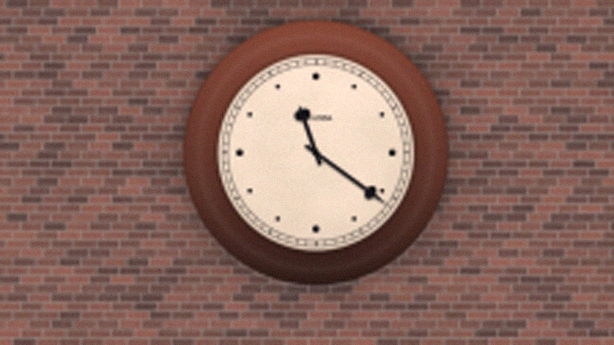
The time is **11:21**
